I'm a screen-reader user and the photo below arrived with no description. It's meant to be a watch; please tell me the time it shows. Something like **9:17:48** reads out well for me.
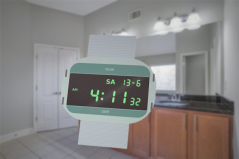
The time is **4:11:32**
